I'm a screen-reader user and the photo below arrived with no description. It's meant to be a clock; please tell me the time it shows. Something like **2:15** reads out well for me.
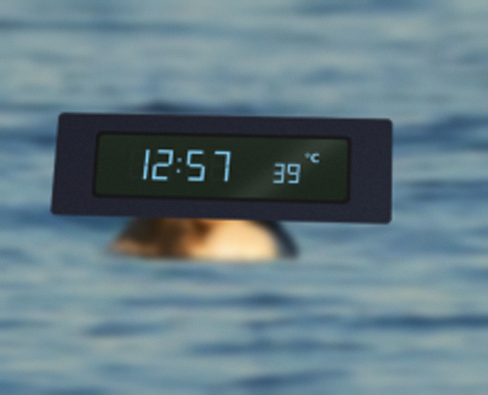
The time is **12:57**
